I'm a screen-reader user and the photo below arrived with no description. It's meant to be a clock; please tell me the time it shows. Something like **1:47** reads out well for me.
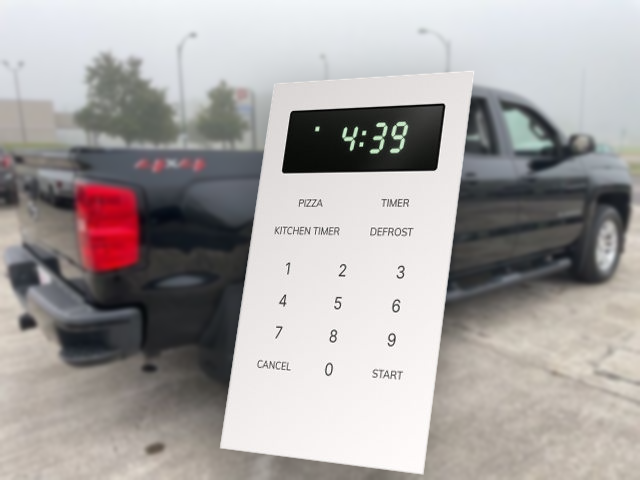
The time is **4:39**
